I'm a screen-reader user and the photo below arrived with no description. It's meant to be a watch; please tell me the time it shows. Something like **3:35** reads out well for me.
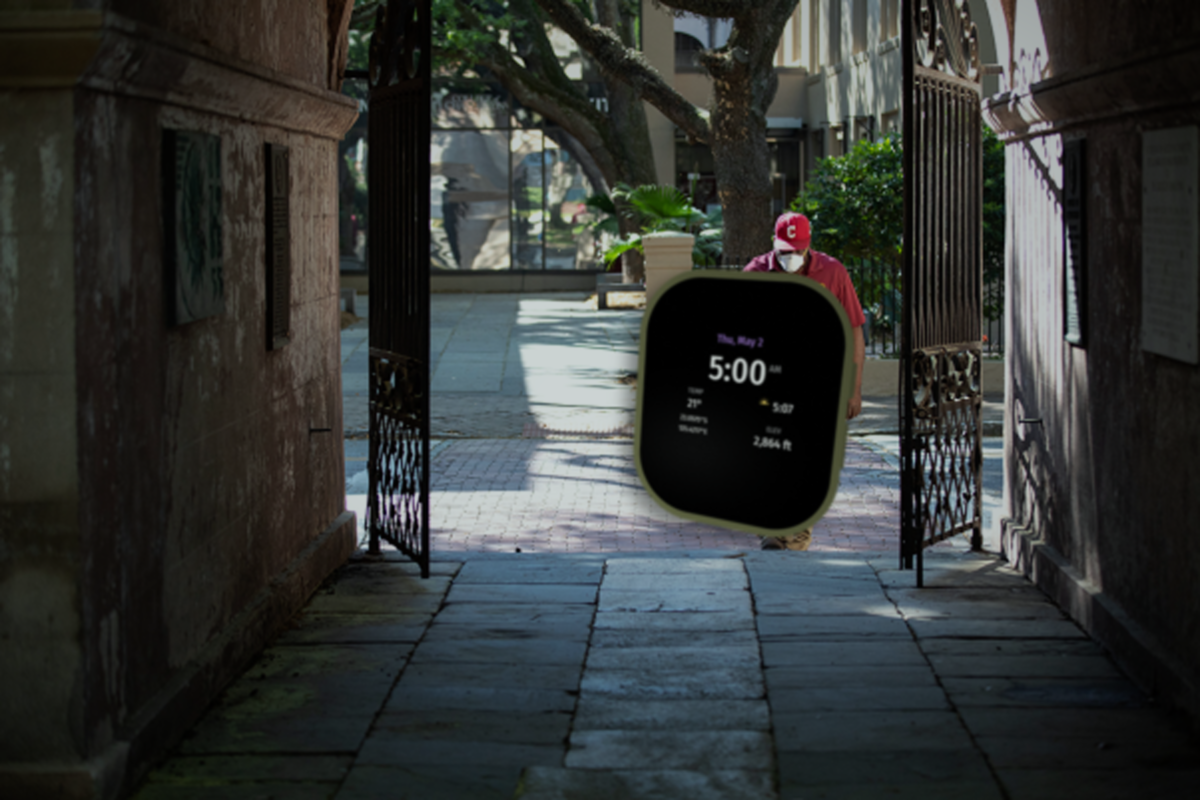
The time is **5:00**
